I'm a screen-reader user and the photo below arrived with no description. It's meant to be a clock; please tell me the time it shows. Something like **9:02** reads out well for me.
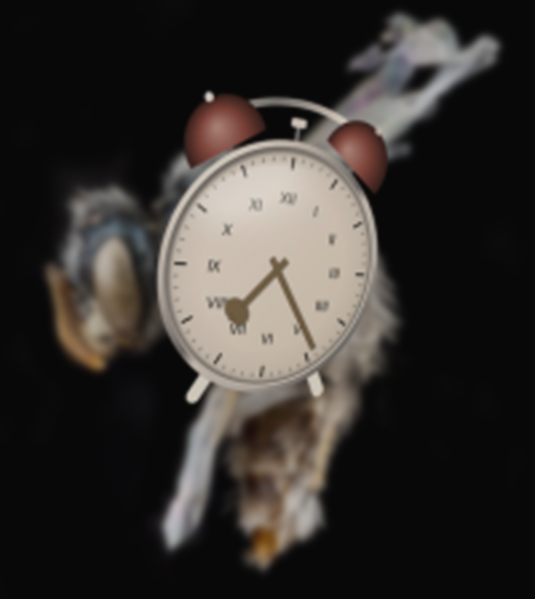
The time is **7:24**
